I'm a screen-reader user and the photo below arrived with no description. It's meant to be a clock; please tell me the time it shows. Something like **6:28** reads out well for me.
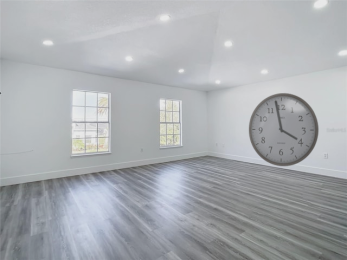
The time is **3:58**
